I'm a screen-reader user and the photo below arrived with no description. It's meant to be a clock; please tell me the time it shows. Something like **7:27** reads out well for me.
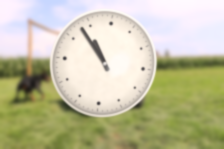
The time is **10:53**
